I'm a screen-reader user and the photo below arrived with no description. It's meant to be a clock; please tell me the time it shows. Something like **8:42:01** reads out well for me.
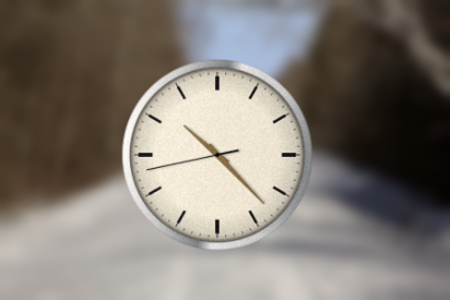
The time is **10:22:43**
